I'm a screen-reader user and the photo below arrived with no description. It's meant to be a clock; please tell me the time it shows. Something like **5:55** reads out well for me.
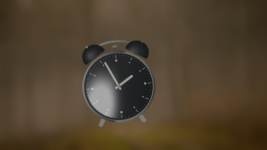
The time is **1:56**
